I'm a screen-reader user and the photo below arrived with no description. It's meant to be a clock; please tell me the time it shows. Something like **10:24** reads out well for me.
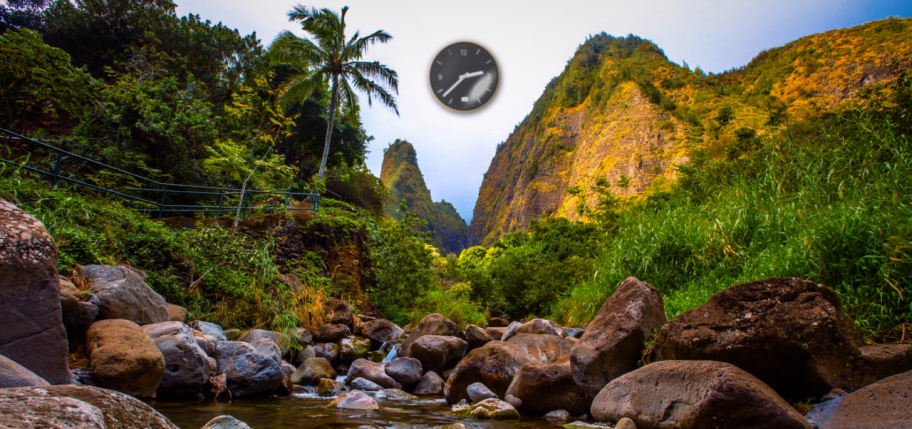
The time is **2:38**
